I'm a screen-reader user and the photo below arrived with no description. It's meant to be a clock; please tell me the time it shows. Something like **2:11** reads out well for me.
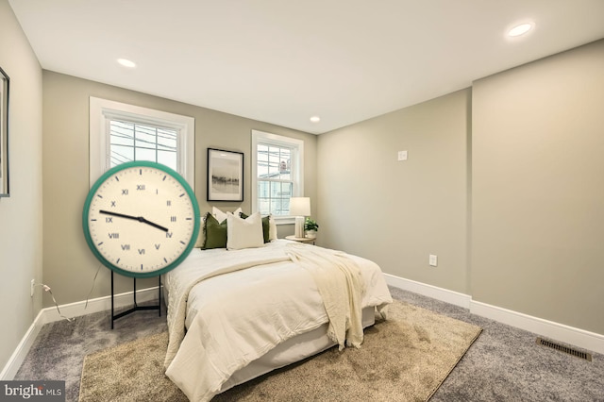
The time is **3:47**
